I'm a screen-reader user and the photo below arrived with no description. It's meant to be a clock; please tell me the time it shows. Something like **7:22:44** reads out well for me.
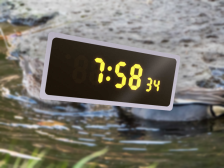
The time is **7:58:34**
